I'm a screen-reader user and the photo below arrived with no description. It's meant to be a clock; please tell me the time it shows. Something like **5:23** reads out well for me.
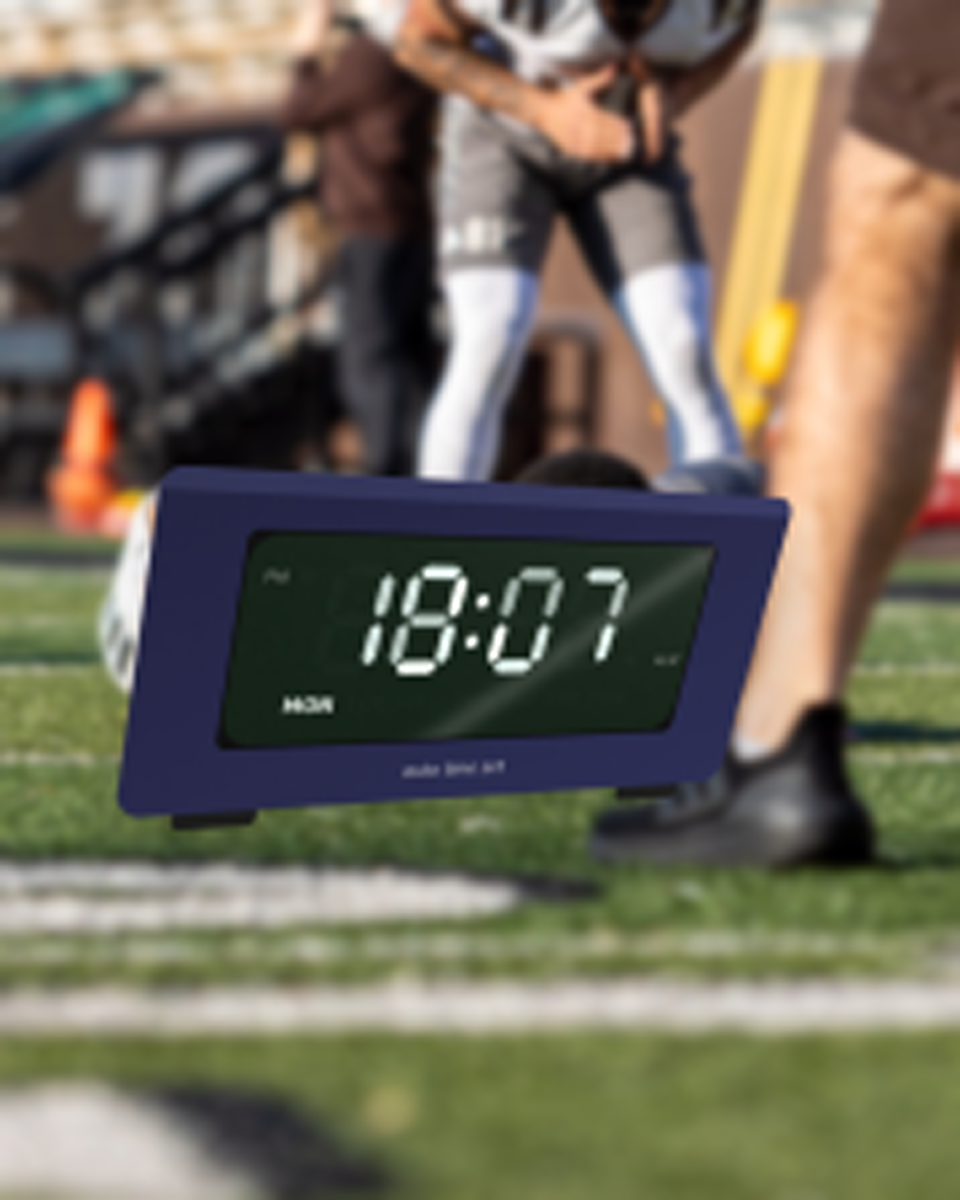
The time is **18:07**
